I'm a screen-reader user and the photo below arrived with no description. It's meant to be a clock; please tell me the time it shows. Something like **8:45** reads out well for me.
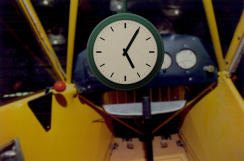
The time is **5:05**
